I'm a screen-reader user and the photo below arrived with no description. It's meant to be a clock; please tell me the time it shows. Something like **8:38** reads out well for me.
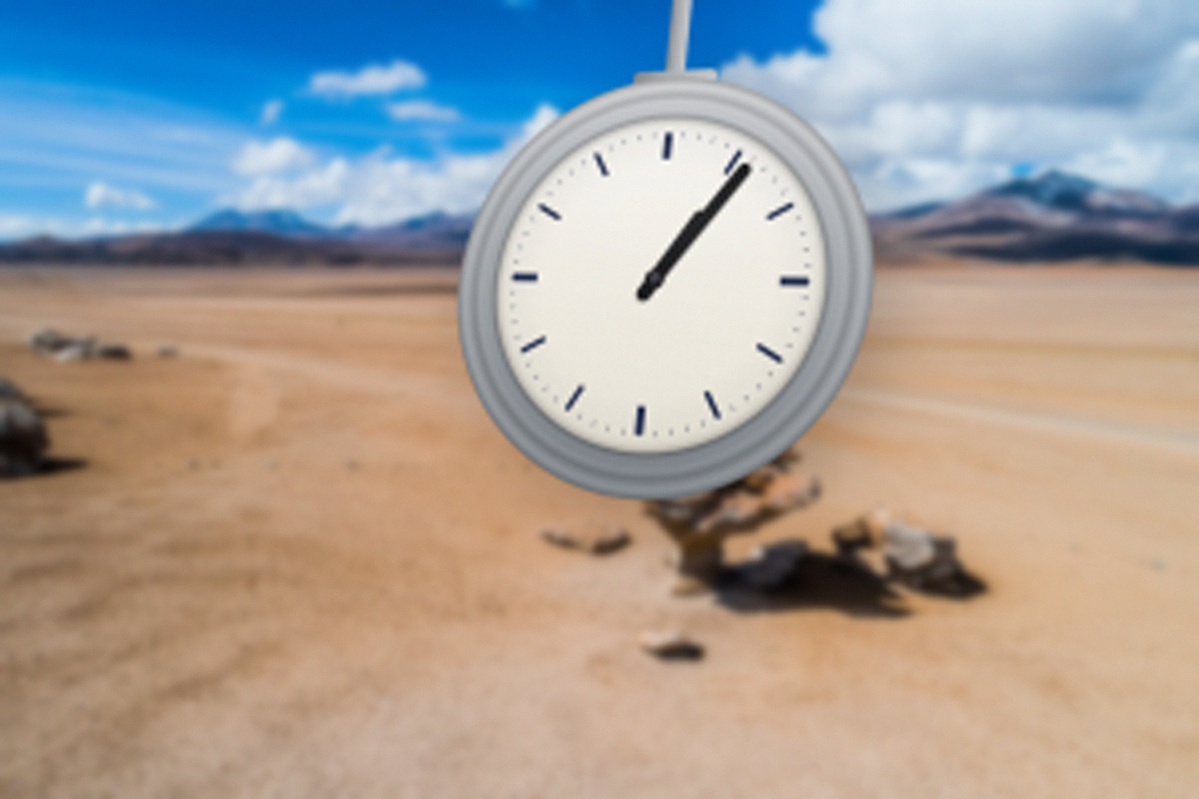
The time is **1:06**
